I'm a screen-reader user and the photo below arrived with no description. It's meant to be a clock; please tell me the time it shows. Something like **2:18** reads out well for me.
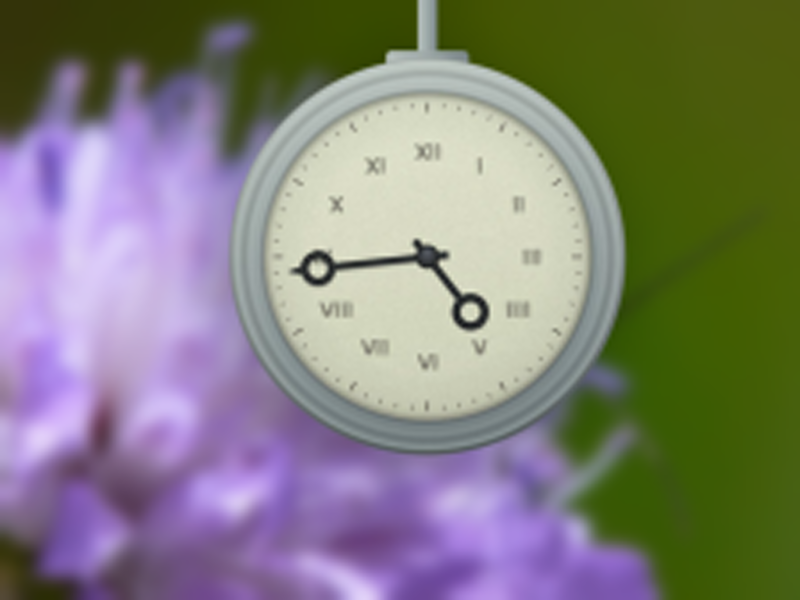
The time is **4:44**
